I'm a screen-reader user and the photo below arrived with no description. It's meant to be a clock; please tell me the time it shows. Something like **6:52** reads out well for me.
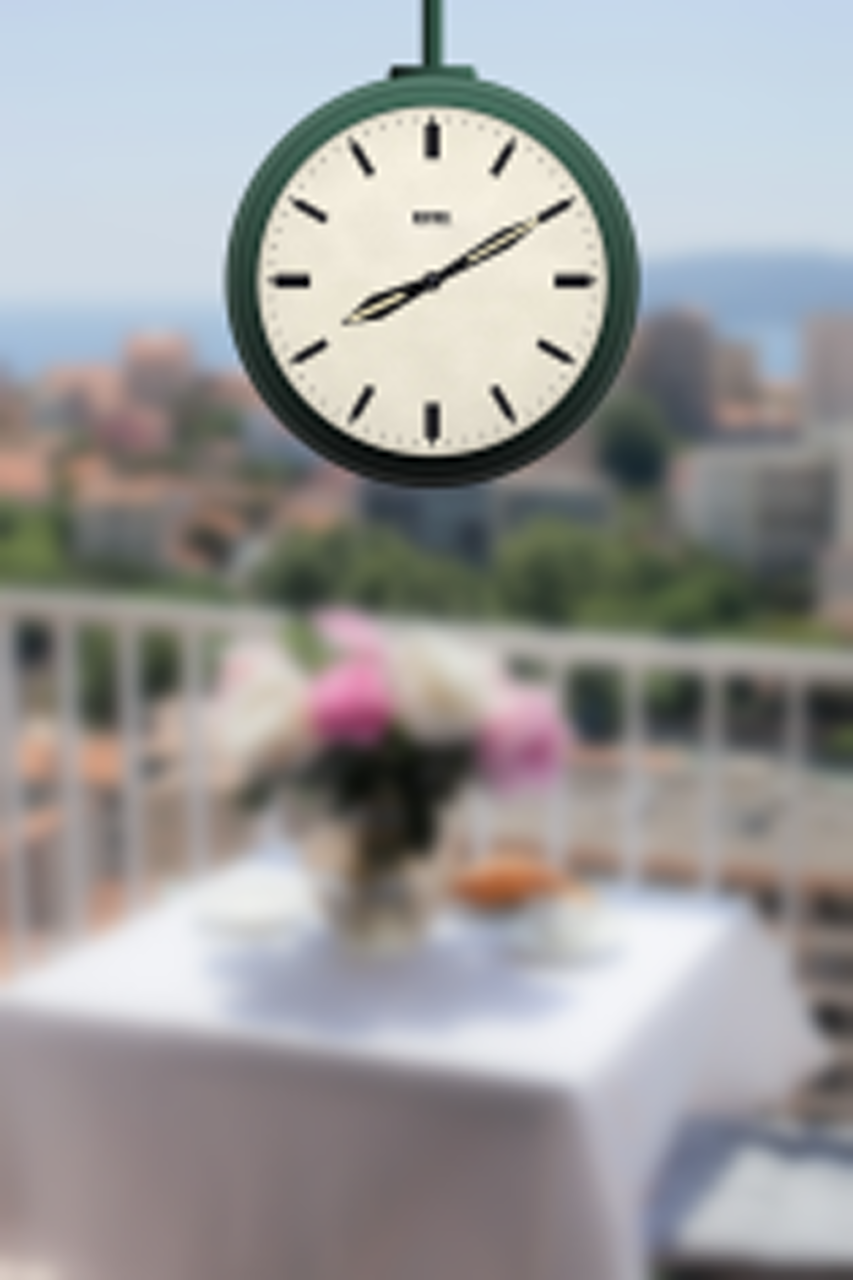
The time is **8:10**
